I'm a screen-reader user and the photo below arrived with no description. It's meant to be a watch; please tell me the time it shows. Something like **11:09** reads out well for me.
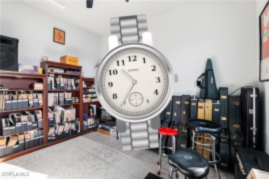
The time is **10:36**
